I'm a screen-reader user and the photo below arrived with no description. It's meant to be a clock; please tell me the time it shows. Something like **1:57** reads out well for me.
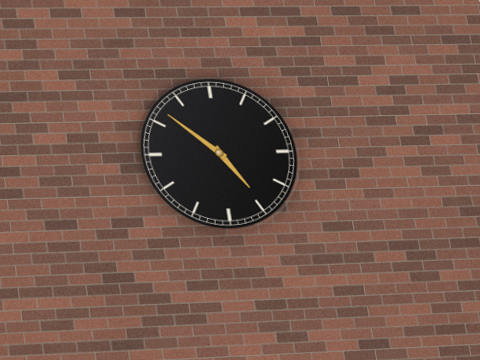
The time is **4:52**
